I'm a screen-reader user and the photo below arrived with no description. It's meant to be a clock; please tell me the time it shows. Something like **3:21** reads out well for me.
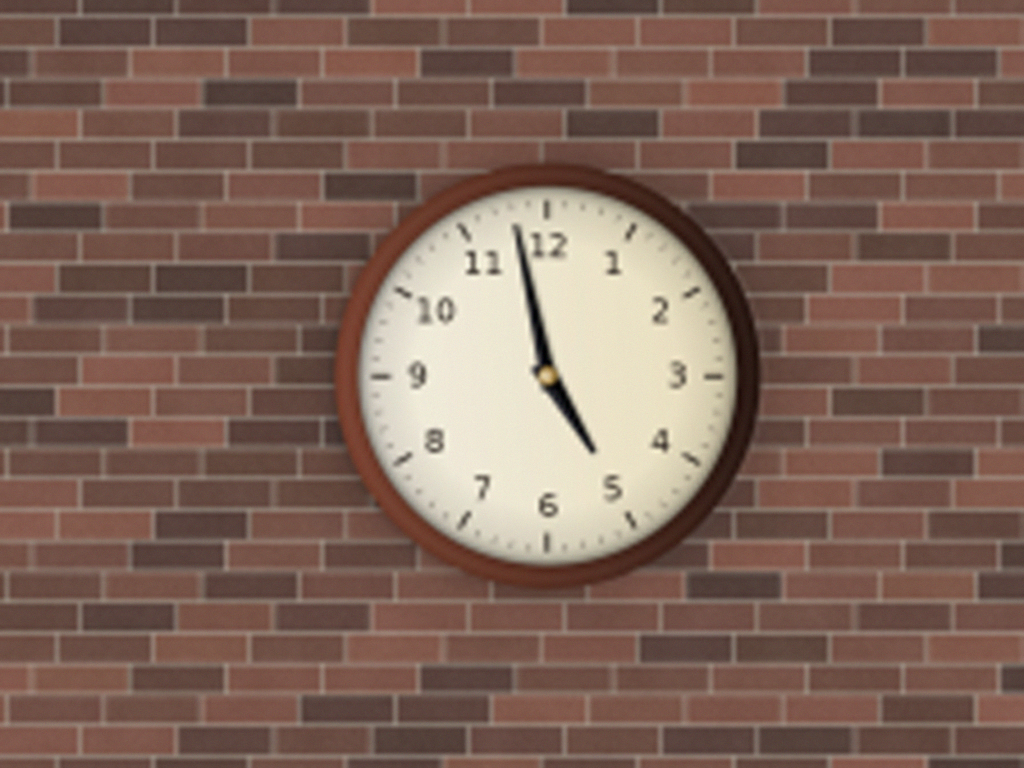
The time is **4:58**
